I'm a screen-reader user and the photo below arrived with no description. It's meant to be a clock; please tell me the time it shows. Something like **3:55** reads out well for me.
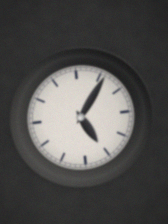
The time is **5:06**
